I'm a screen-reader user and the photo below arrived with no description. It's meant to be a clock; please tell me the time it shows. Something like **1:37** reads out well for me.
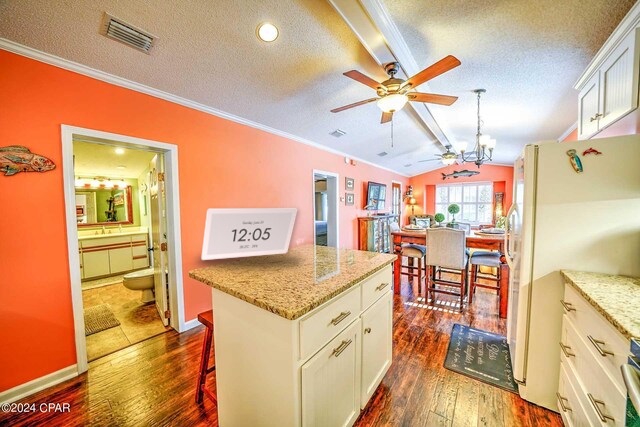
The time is **12:05**
